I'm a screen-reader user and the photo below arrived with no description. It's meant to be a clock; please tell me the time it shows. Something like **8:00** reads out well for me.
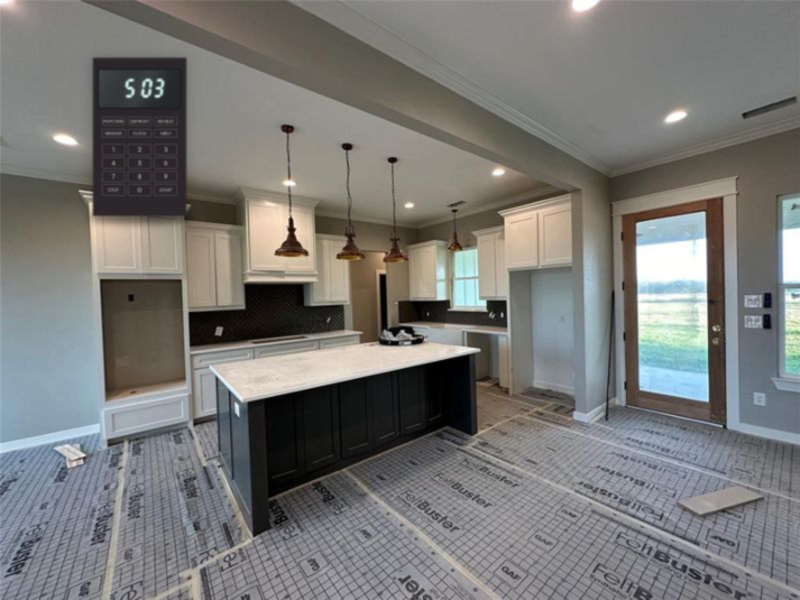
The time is **5:03**
